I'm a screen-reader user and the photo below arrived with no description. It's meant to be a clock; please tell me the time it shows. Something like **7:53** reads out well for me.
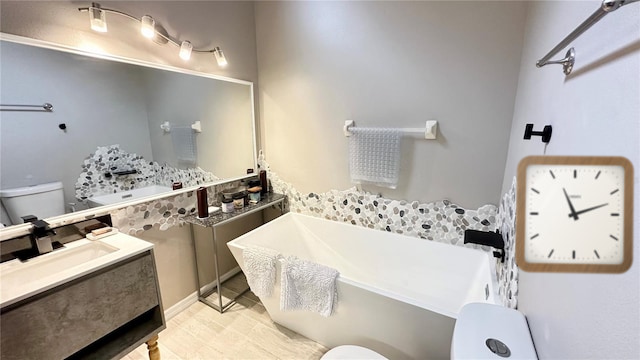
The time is **11:12**
